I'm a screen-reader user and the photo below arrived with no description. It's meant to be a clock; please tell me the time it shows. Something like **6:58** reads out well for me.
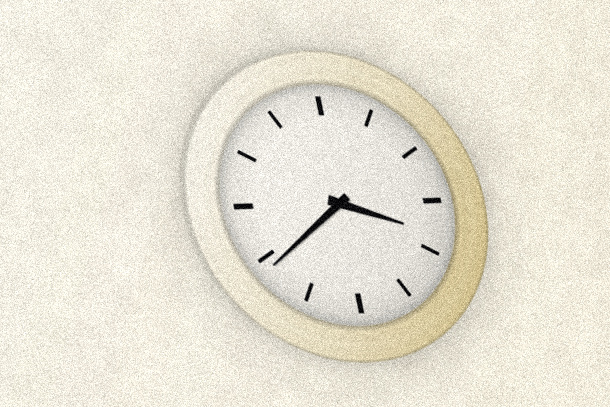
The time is **3:39**
